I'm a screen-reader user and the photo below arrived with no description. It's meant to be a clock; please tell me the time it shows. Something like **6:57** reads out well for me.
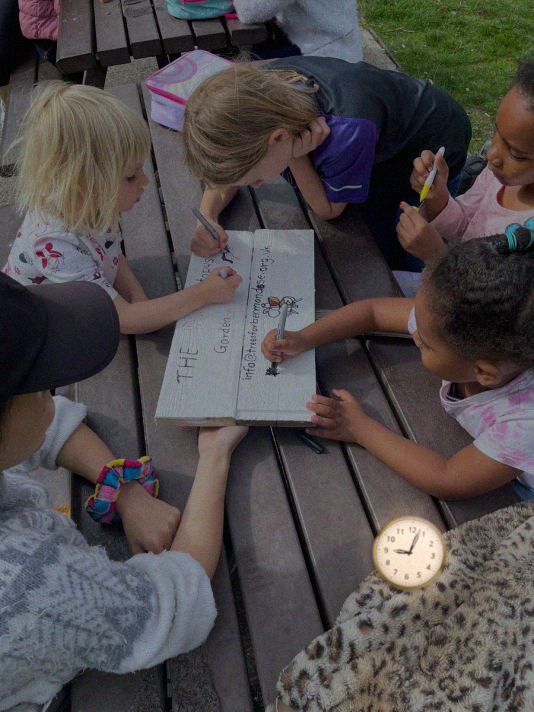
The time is **9:03**
